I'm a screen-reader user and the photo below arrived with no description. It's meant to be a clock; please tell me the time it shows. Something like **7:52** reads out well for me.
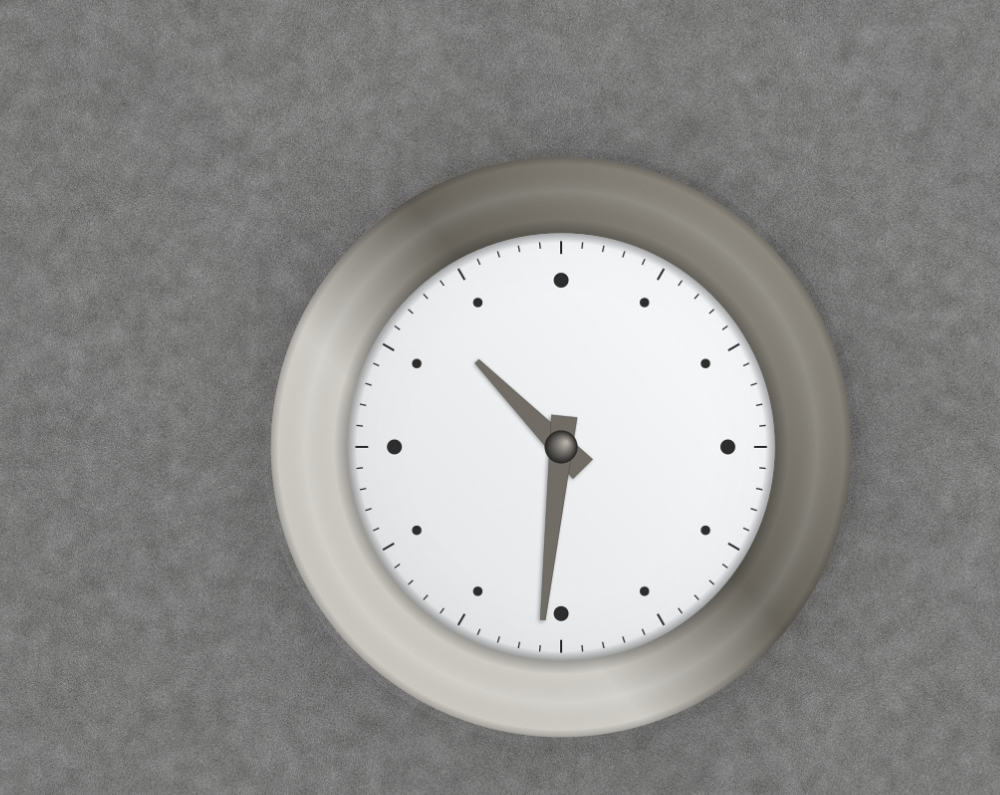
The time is **10:31**
